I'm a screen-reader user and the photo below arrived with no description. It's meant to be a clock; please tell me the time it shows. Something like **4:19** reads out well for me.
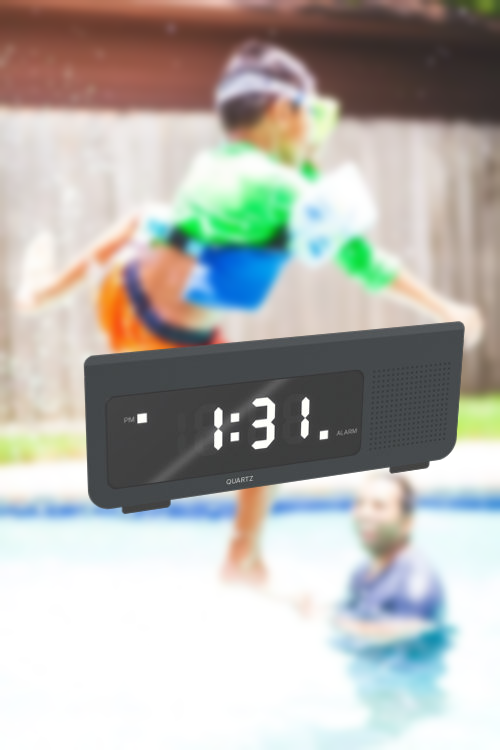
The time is **1:31**
